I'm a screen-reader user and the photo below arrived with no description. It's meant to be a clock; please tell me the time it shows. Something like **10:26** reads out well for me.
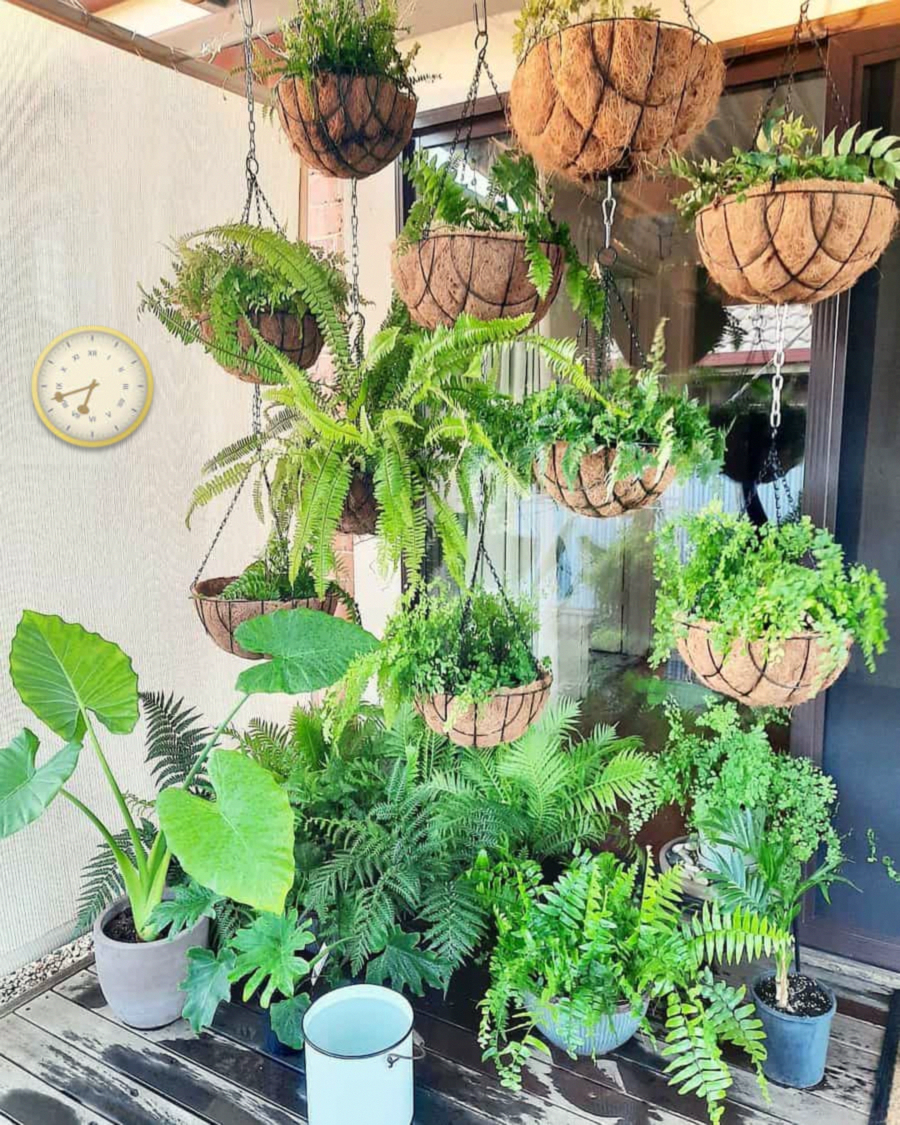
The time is **6:42**
